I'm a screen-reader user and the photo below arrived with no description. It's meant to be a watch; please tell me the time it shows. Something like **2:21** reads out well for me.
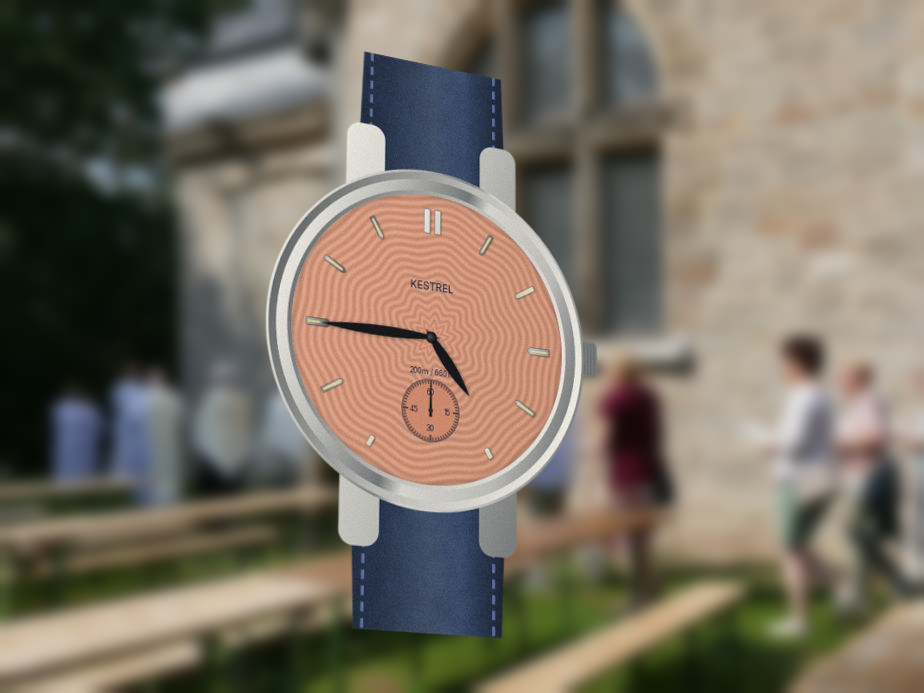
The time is **4:45**
